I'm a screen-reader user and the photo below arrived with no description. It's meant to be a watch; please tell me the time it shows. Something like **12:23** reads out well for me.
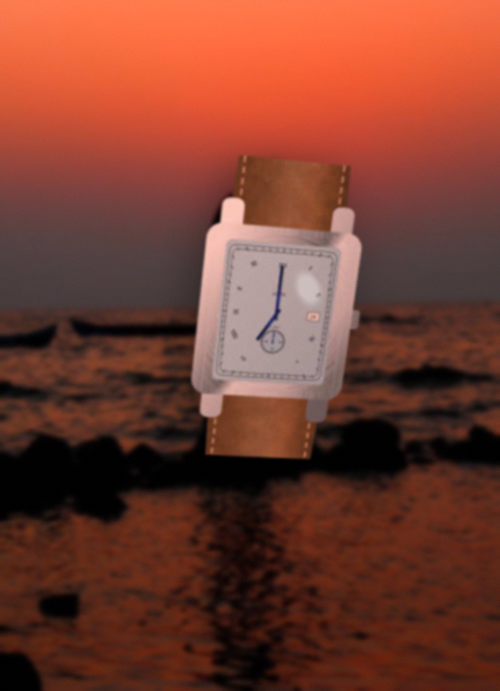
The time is **7:00**
